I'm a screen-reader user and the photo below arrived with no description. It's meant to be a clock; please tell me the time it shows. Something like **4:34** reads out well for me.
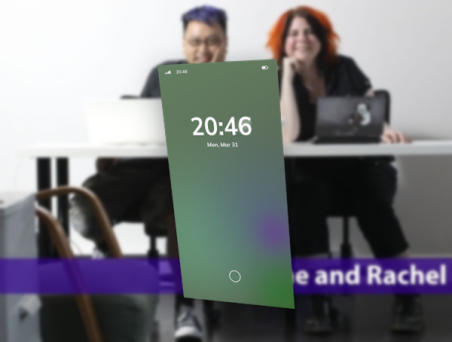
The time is **20:46**
